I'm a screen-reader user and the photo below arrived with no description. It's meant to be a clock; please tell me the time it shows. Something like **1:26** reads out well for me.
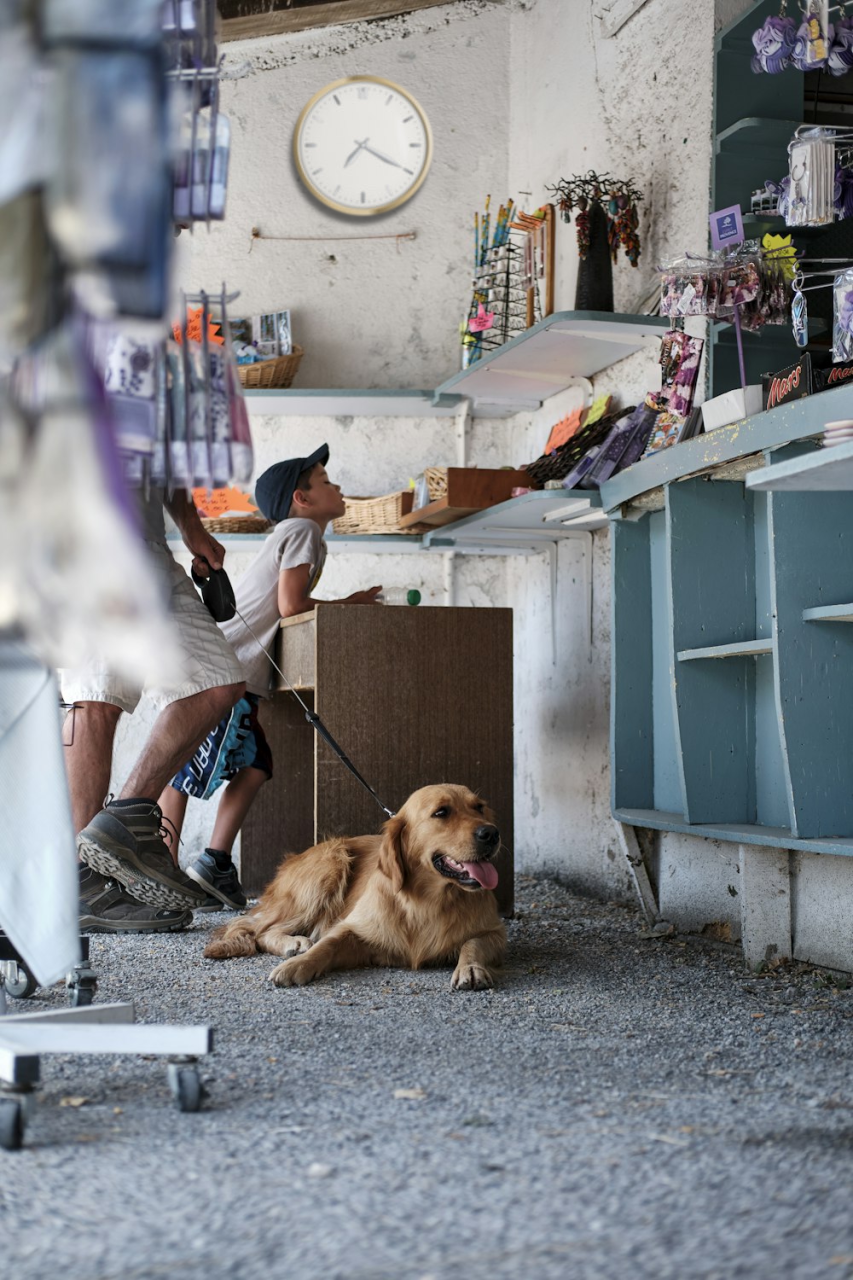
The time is **7:20**
